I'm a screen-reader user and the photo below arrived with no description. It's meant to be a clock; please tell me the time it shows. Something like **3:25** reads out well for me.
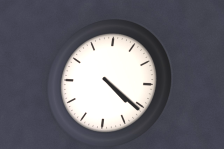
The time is **4:21**
